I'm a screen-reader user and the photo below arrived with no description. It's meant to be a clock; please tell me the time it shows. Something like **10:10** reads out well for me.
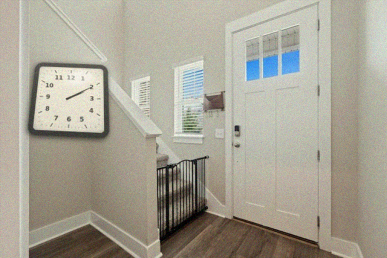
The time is **2:10**
